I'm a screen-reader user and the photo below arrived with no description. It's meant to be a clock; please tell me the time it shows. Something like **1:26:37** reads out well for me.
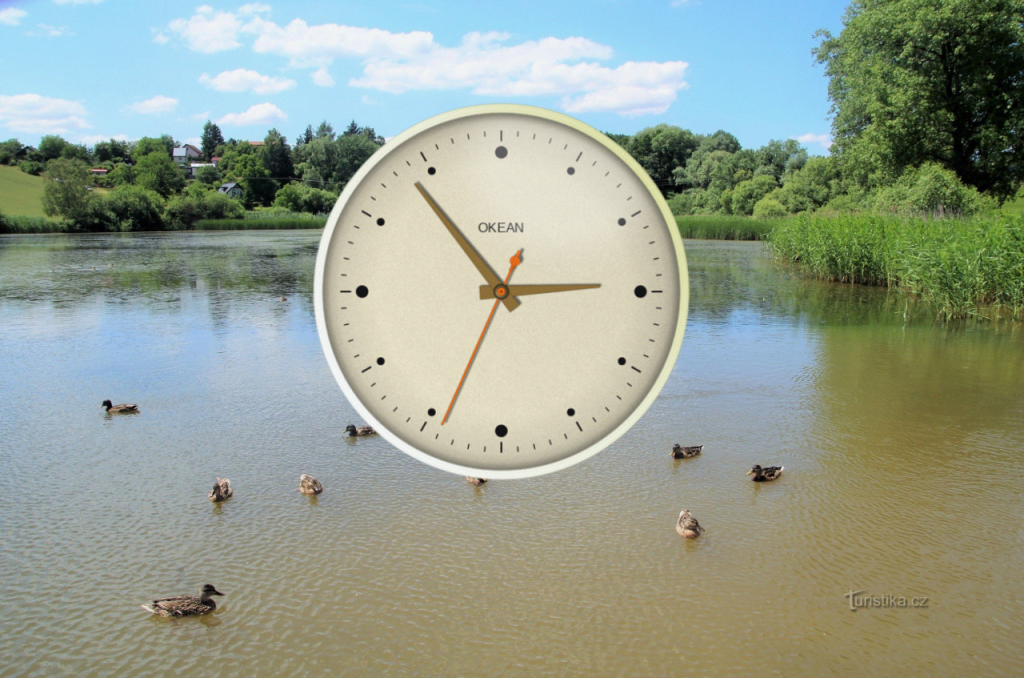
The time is **2:53:34**
